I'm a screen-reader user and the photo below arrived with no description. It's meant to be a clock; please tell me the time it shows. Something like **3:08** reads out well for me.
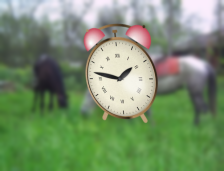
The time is **1:47**
